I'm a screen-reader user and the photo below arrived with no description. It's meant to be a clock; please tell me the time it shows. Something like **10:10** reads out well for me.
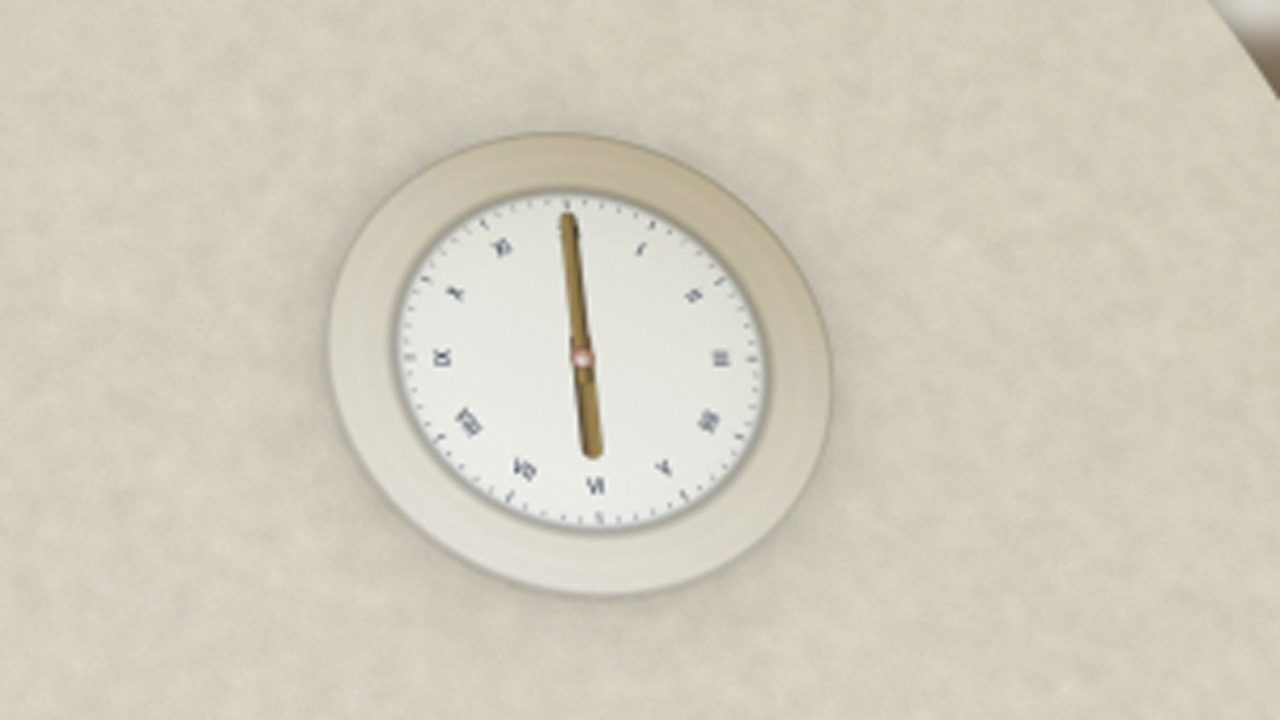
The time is **6:00**
